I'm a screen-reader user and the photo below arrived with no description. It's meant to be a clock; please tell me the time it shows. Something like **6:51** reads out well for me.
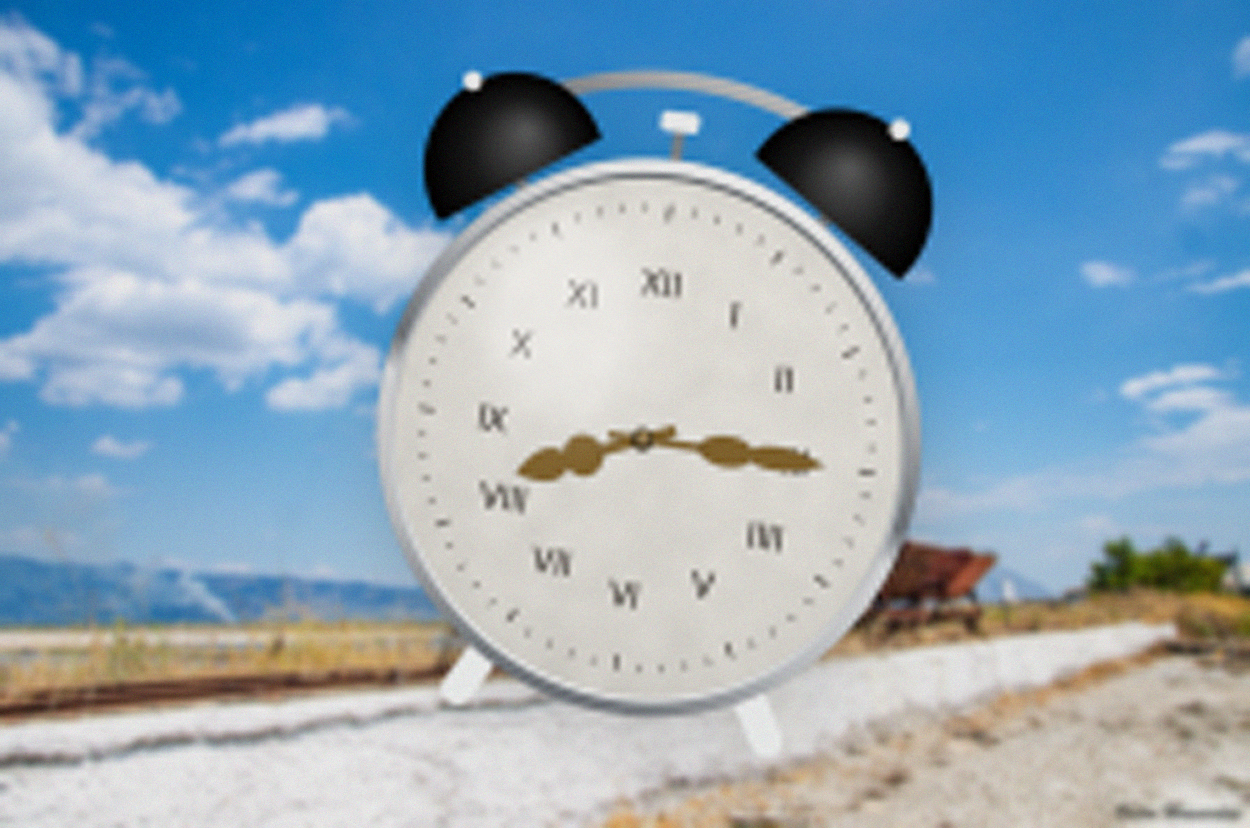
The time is **8:15**
